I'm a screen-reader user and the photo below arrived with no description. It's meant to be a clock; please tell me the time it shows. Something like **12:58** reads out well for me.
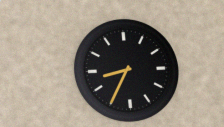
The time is **8:35**
